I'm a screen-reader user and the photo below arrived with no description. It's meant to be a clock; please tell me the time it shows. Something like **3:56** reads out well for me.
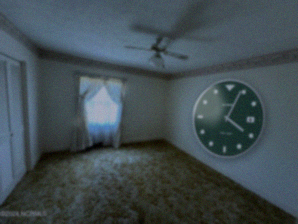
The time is **4:04**
